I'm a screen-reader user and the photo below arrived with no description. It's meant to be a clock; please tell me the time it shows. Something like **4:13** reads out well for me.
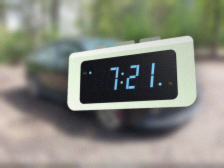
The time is **7:21**
